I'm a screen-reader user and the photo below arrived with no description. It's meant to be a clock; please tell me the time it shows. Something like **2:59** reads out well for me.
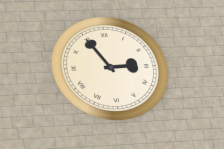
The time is **2:55**
